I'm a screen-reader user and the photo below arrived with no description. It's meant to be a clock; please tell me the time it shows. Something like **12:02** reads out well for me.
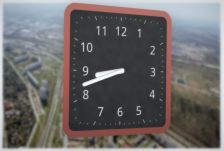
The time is **8:42**
